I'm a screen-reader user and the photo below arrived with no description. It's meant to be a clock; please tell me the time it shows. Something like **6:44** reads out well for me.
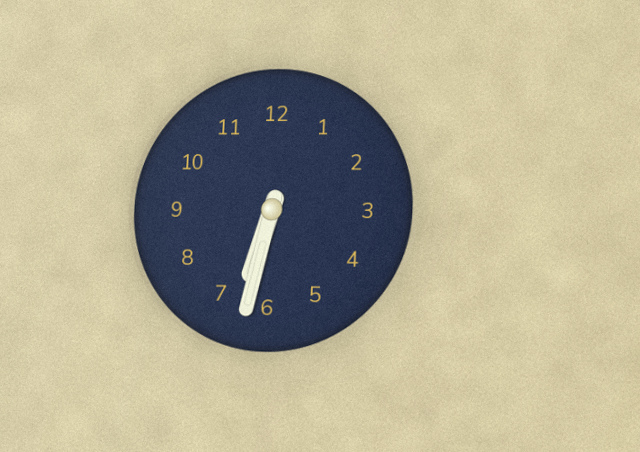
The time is **6:32**
